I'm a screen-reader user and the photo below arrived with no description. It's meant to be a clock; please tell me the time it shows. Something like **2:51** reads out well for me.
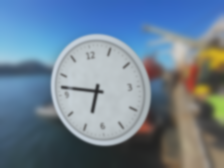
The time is **6:47**
